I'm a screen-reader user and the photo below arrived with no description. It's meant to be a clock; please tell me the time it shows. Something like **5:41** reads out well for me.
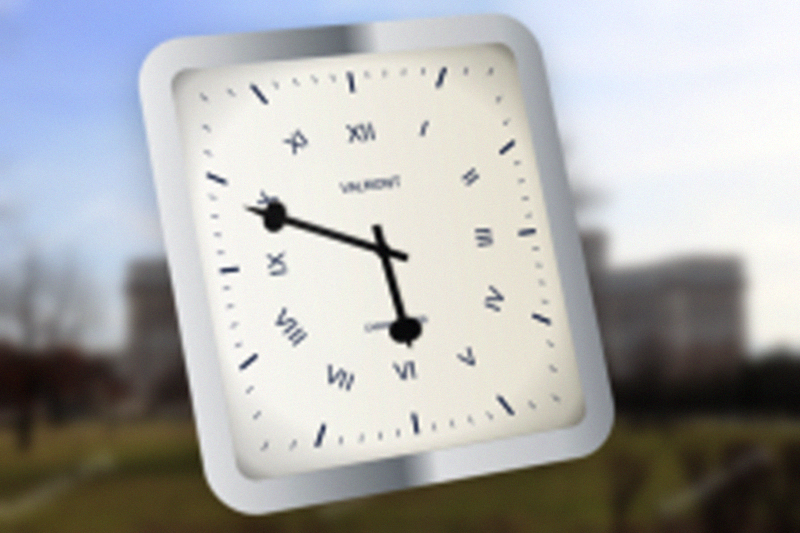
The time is **5:49**
